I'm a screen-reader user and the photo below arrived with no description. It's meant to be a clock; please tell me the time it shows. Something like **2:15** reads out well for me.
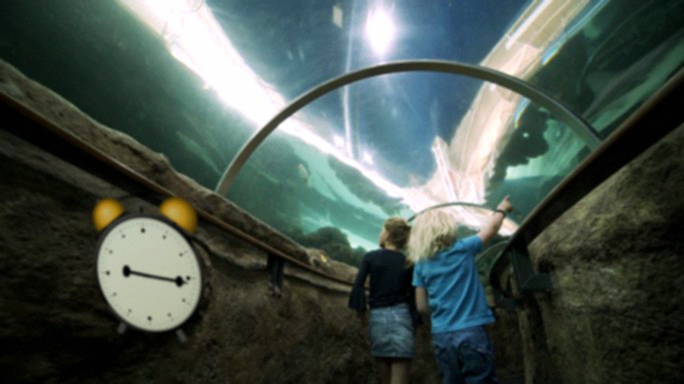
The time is **9:16**
